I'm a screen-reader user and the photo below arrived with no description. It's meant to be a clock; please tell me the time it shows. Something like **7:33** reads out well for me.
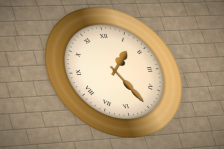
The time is **1:25**
